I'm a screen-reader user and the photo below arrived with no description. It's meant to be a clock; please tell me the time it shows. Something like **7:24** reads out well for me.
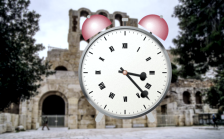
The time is **3:23**
